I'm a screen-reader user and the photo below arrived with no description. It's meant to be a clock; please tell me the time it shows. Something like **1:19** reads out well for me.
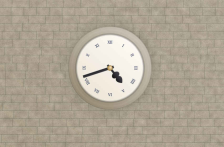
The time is **4:42**
